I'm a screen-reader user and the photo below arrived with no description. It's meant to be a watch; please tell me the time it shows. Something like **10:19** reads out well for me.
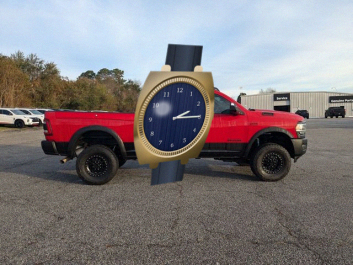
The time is **2:15**
